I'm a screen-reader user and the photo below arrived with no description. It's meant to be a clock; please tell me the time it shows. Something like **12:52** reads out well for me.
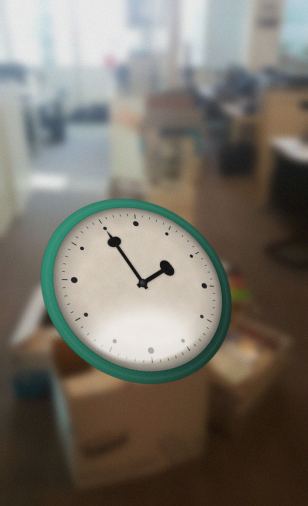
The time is **1:55**
